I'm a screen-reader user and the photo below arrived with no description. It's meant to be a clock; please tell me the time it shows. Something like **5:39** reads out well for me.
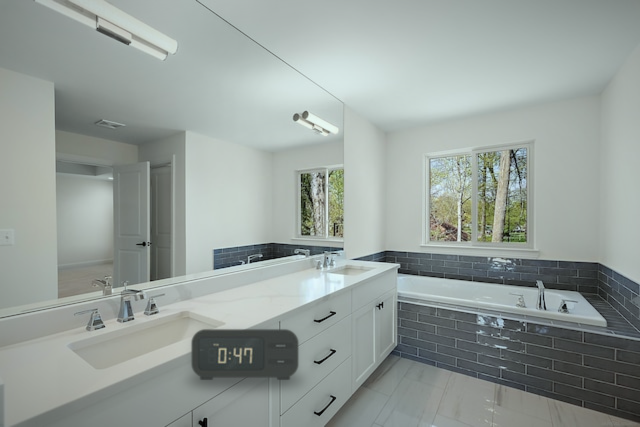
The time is **0:47**
